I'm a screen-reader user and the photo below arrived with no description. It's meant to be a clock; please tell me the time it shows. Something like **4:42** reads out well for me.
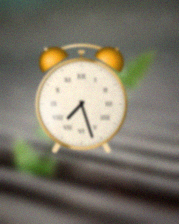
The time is **7:27**
